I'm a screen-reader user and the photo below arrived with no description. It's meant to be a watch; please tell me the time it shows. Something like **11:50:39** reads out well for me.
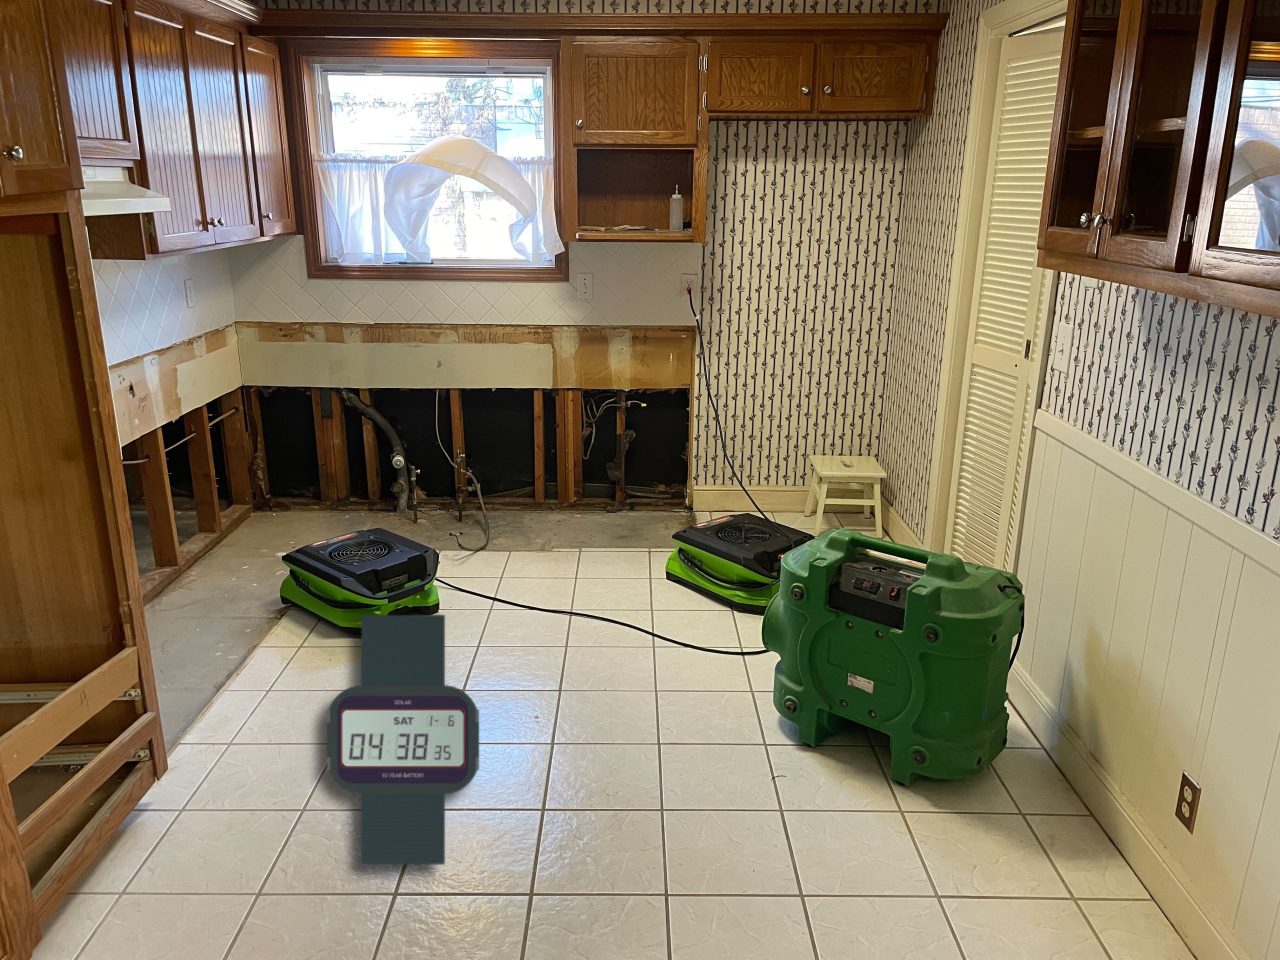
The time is **4:38:35**
